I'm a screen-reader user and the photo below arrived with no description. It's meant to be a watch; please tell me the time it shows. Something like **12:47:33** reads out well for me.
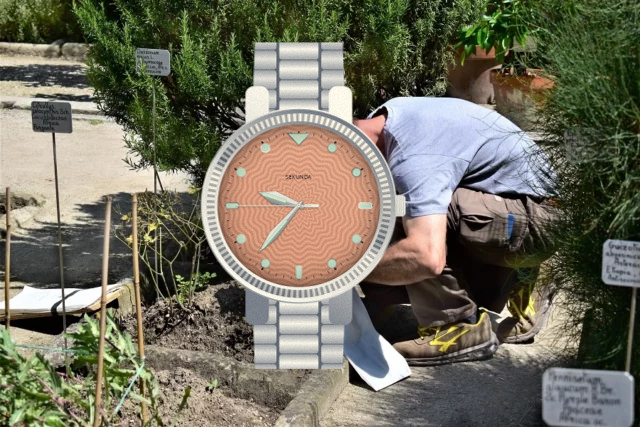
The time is **9:36:45**
